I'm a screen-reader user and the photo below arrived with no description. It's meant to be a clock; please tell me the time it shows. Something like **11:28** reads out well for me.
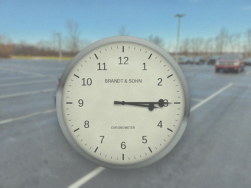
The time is **3:15**
